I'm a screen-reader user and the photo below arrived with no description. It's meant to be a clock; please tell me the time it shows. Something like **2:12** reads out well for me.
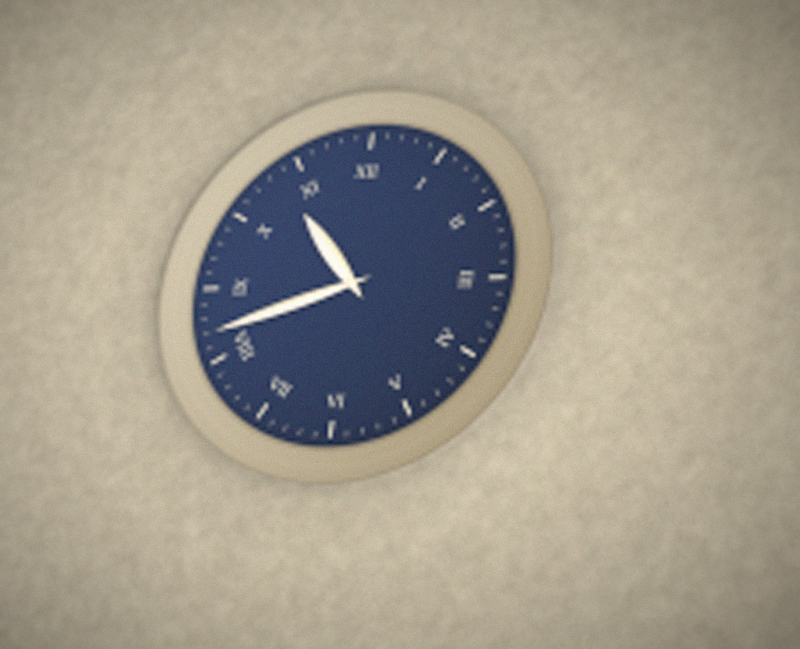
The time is **10:42**
